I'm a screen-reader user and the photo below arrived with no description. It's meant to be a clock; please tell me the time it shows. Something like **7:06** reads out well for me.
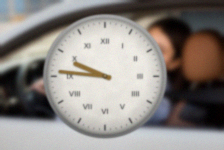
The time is **9:46**
